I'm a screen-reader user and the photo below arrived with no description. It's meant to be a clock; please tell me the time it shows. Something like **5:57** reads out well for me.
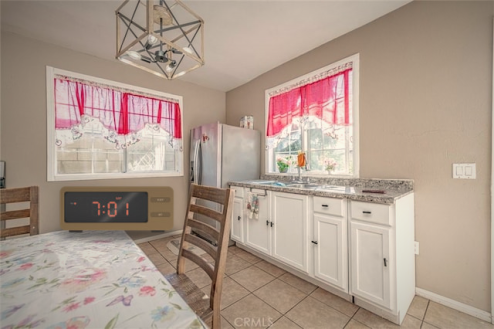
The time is **7:01**
